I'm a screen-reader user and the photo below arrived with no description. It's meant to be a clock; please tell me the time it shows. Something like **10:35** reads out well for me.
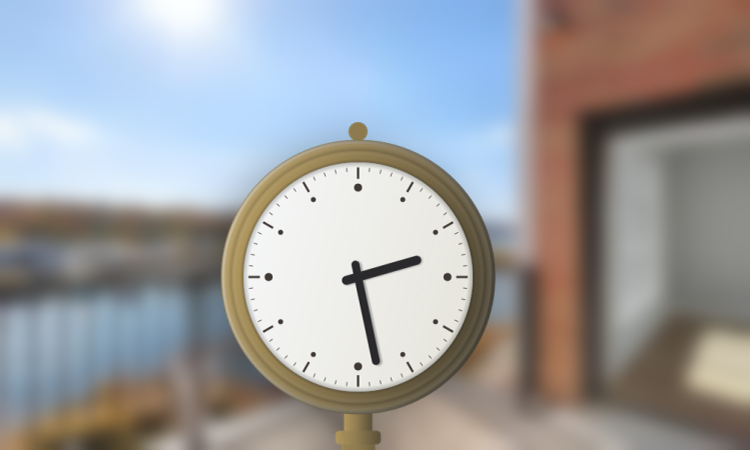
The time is **2:28**
